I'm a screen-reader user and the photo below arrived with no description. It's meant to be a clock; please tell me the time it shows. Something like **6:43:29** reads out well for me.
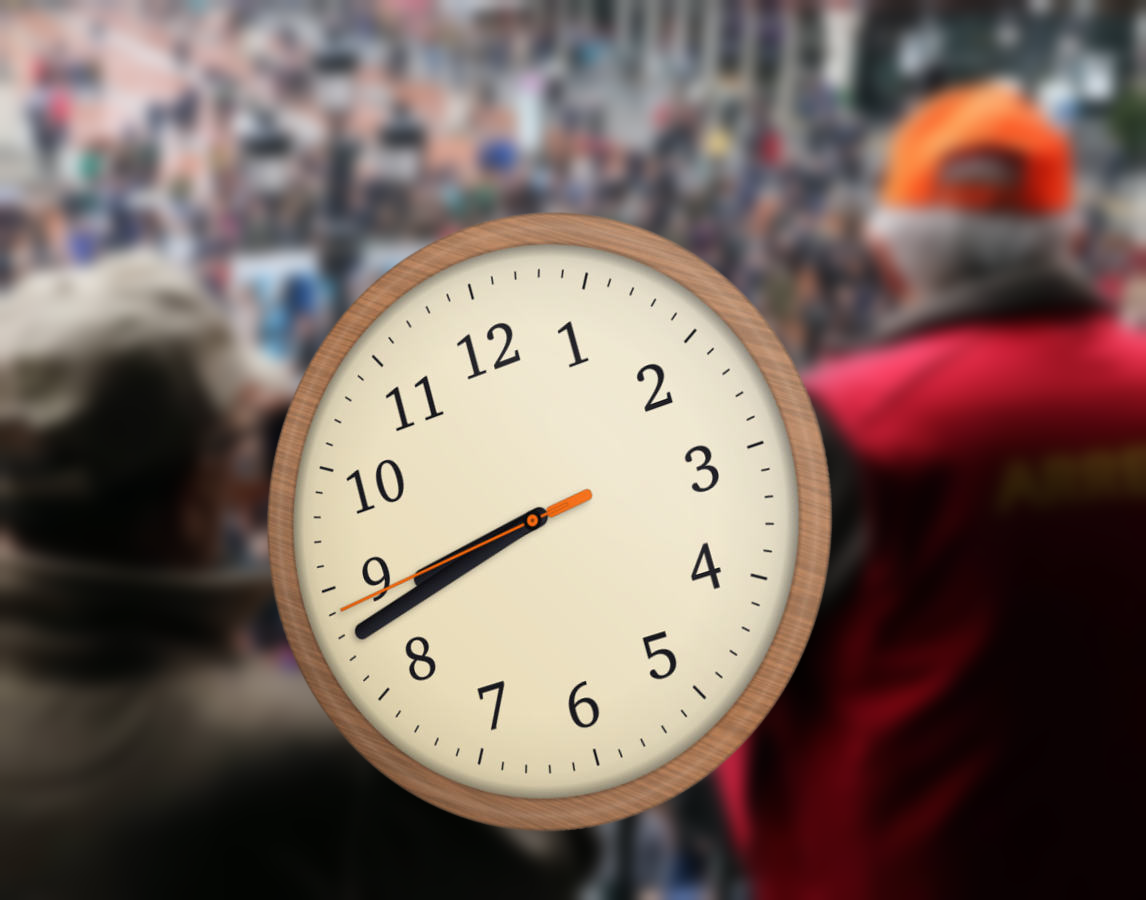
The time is **8:42:44**
